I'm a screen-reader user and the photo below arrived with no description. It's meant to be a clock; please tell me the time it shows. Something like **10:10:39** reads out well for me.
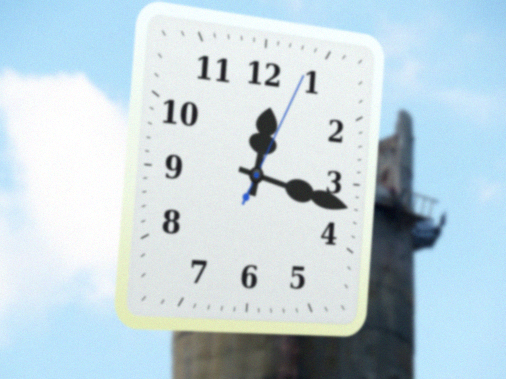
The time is **12:17:04**
